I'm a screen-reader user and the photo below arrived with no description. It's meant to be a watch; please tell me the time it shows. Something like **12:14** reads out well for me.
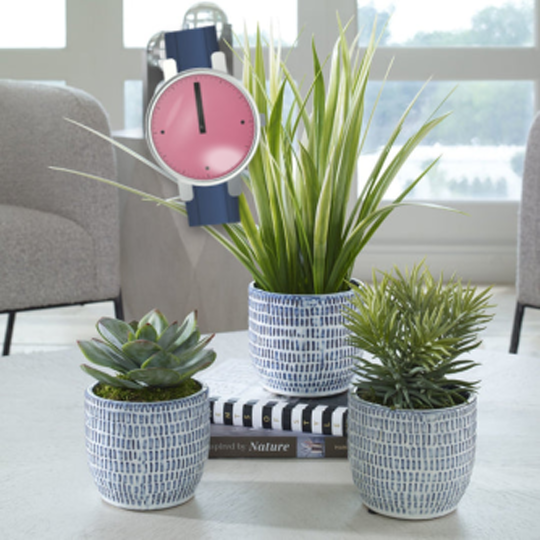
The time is **12:00**
